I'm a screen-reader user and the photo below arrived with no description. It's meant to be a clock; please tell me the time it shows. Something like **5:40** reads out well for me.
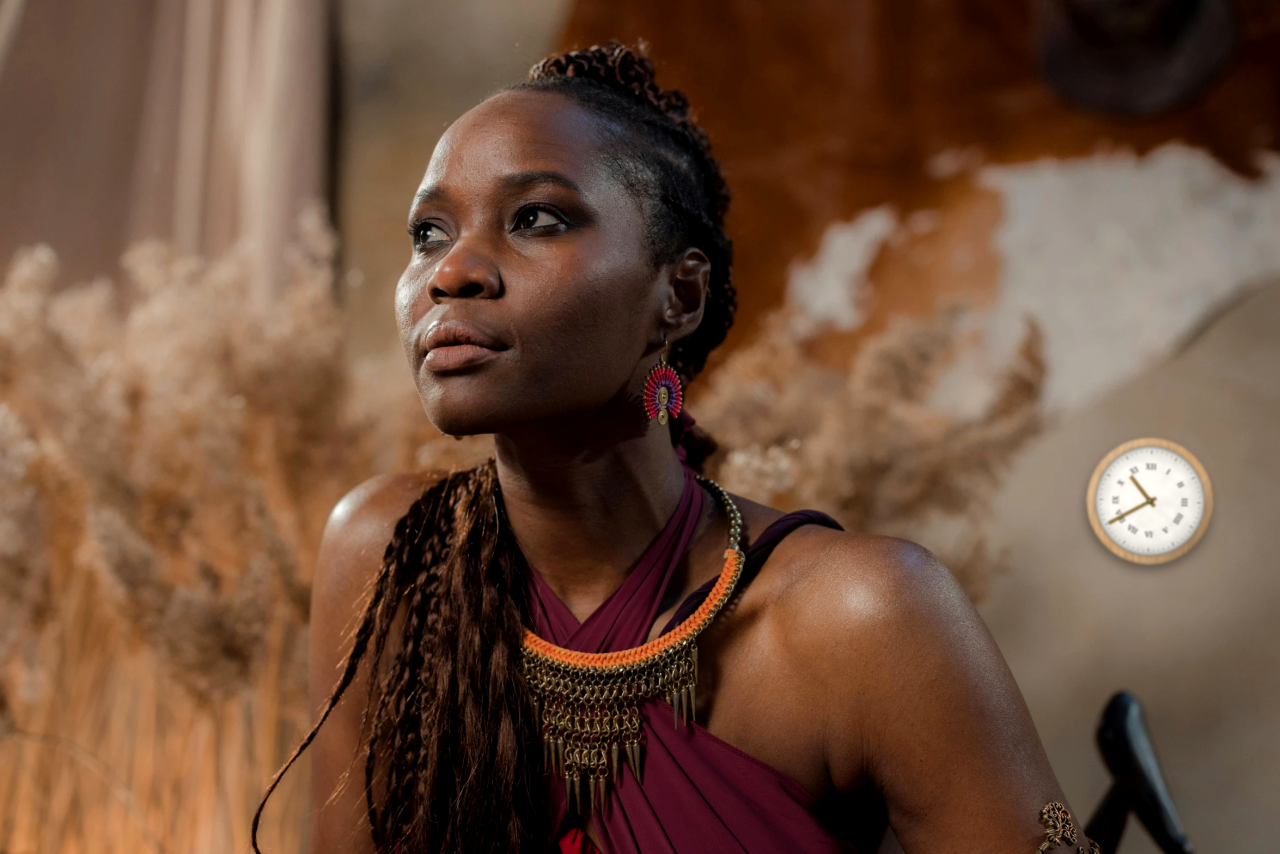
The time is **10:40**
